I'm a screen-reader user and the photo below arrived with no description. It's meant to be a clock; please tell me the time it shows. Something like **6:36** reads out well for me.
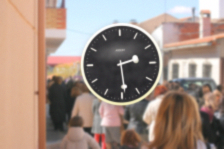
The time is **2:29**
